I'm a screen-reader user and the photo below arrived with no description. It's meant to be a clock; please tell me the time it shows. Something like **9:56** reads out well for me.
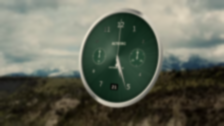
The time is **5:26**
